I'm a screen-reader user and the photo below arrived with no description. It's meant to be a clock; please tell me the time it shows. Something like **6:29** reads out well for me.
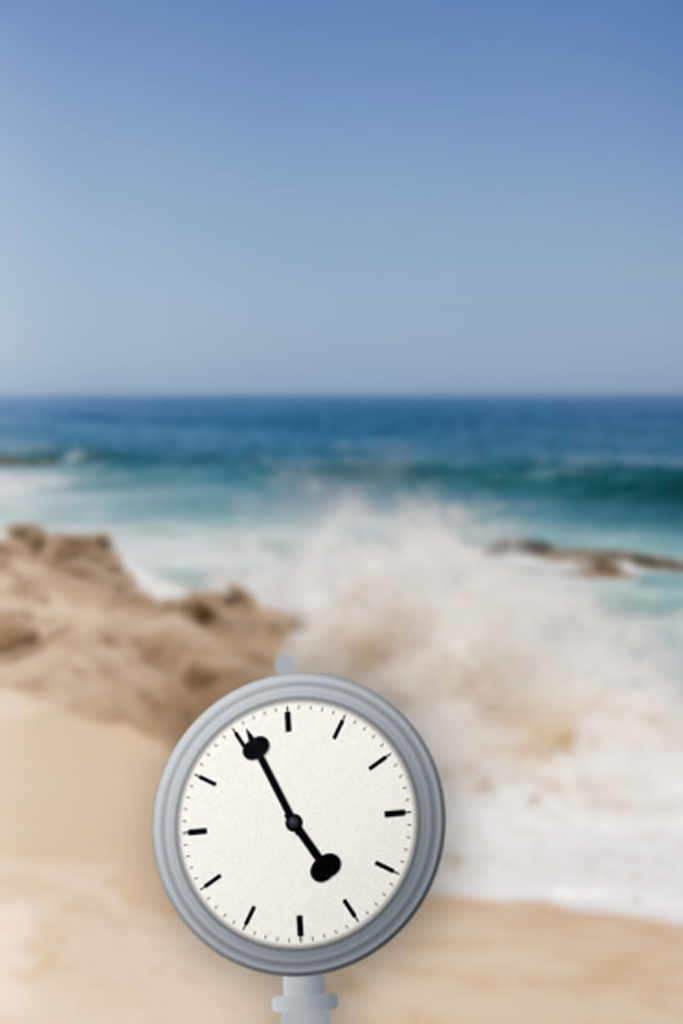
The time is **4:56**
